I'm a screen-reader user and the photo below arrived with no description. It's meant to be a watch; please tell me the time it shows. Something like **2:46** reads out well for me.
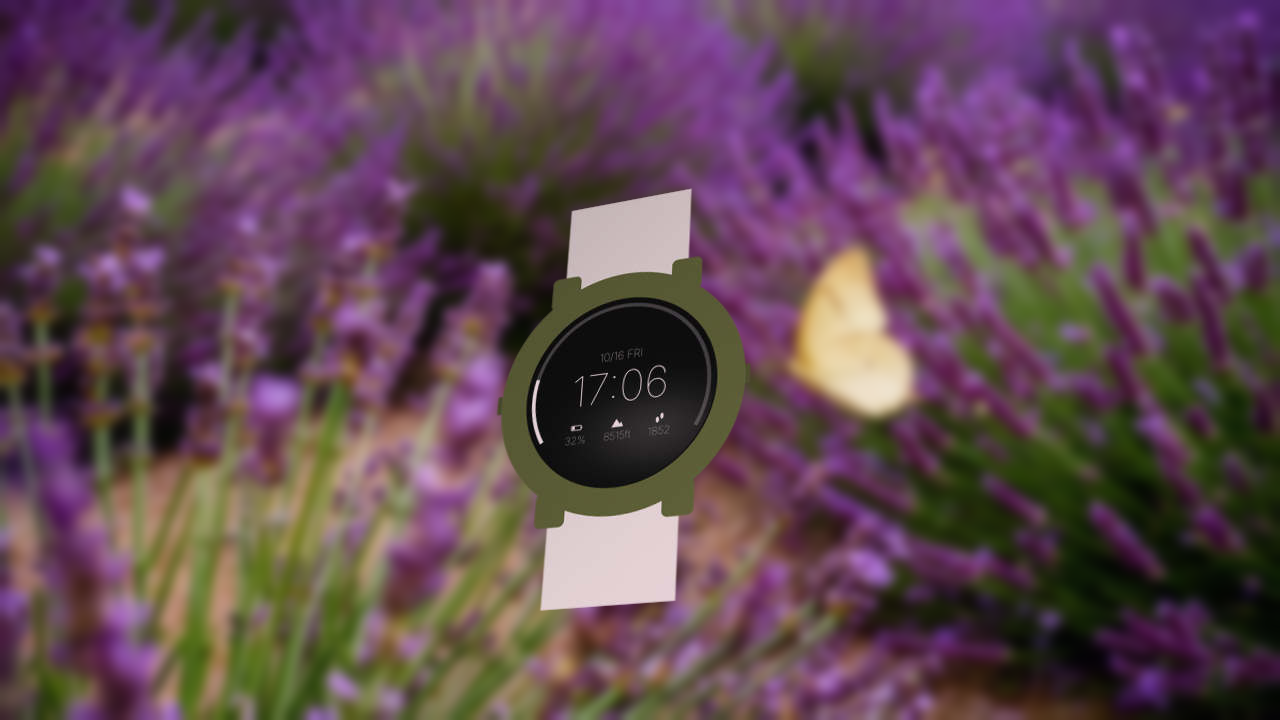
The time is **17:06**
